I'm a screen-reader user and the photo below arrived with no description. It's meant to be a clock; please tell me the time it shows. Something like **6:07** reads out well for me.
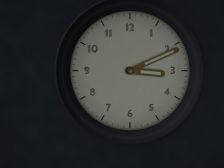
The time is **3:11**
